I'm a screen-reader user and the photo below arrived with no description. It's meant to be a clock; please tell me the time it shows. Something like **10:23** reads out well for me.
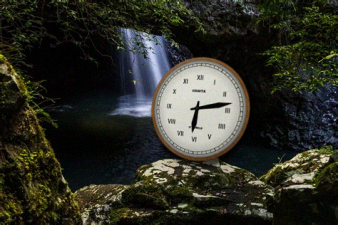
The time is **6:13**
